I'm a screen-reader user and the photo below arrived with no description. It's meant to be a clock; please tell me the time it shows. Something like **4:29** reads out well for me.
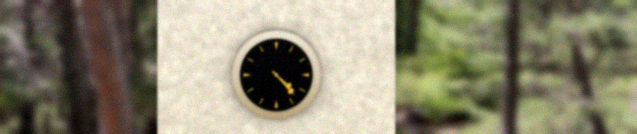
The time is **4:23**
